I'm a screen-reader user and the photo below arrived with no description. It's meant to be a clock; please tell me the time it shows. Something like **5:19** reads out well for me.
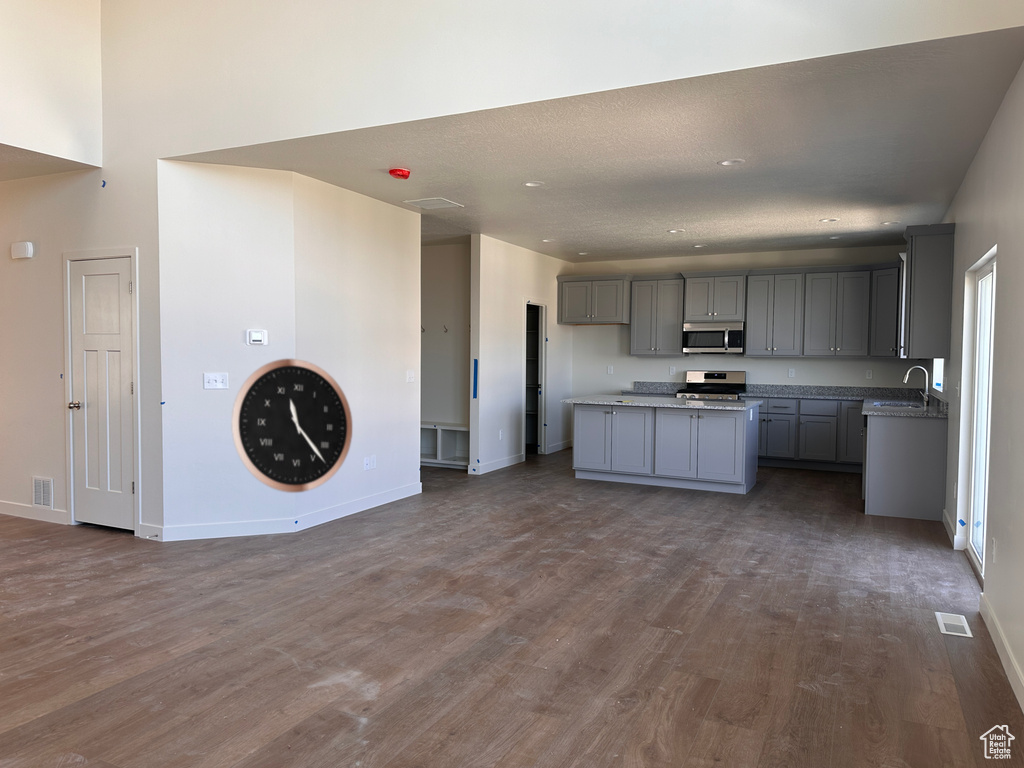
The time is **11:23**
